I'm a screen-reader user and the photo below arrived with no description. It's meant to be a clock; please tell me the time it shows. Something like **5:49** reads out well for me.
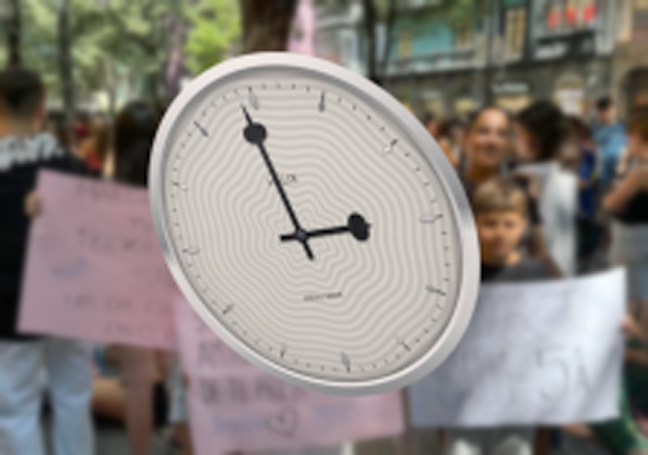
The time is **2:59**
